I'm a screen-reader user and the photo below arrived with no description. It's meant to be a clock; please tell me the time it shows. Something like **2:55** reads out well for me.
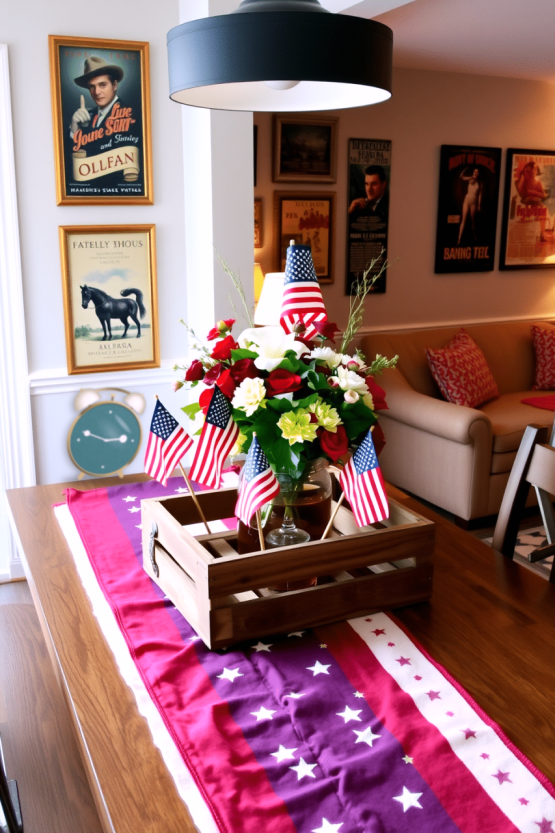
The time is **2:48**
